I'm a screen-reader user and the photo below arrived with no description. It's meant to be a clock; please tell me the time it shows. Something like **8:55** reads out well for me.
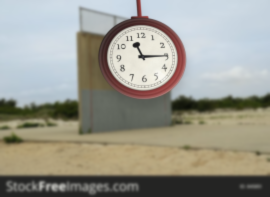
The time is **11:15**
